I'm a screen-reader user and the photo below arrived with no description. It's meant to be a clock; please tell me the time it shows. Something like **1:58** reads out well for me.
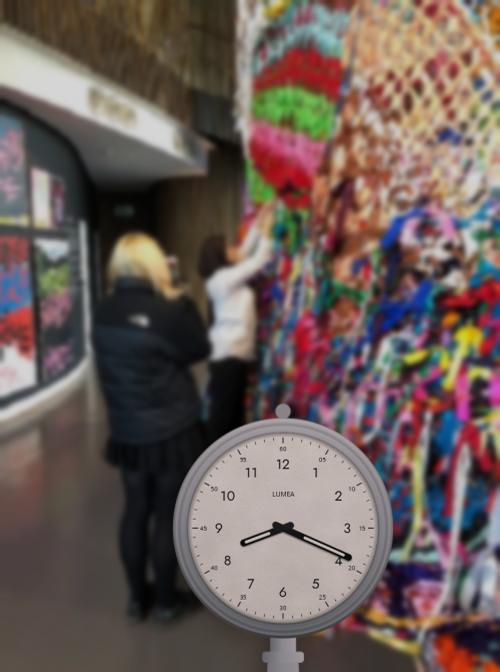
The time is **8:19**
